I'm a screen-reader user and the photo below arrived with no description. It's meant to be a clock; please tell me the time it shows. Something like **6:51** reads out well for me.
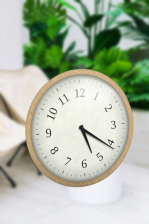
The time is **5:21**
